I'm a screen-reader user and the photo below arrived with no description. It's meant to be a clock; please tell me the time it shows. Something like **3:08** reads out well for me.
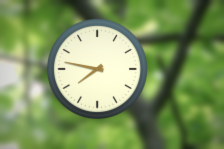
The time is **7:47**
